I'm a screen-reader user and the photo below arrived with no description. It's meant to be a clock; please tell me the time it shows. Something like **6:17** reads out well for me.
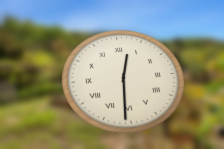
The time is **12:31**
